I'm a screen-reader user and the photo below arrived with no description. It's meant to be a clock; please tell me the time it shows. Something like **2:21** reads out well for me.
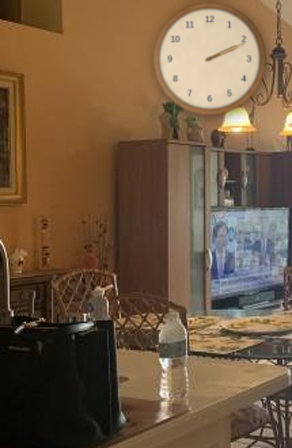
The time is **2:11**
